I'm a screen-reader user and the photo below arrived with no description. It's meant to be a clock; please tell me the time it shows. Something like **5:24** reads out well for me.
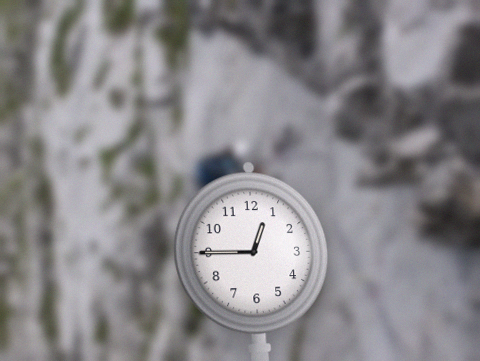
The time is **12:45**
